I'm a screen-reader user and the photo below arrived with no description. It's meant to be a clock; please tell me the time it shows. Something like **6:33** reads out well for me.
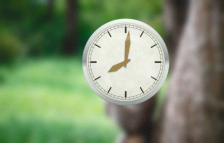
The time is **8:01**
